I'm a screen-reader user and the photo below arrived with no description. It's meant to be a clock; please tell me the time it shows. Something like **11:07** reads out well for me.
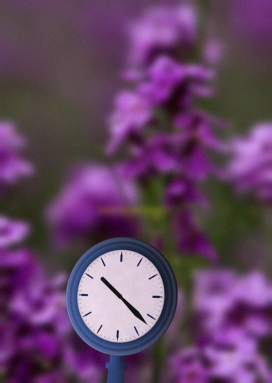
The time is **10:22**
